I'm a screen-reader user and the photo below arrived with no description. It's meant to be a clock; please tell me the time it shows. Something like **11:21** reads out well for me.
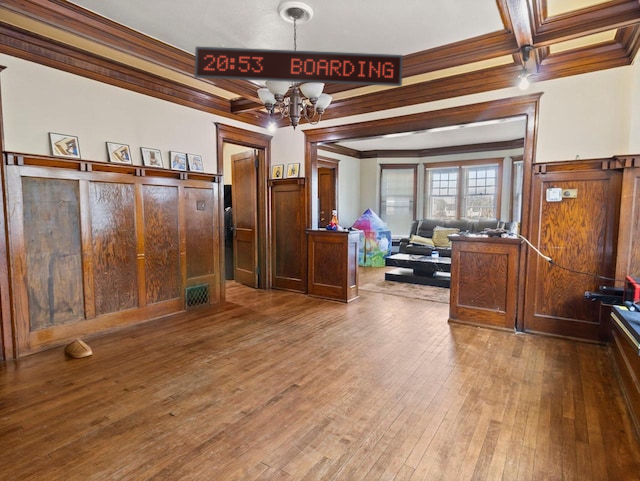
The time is **20:53**
